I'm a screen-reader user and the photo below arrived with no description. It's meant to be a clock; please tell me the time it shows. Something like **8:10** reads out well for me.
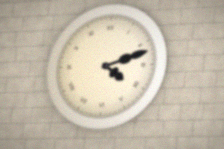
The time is **4:12**
